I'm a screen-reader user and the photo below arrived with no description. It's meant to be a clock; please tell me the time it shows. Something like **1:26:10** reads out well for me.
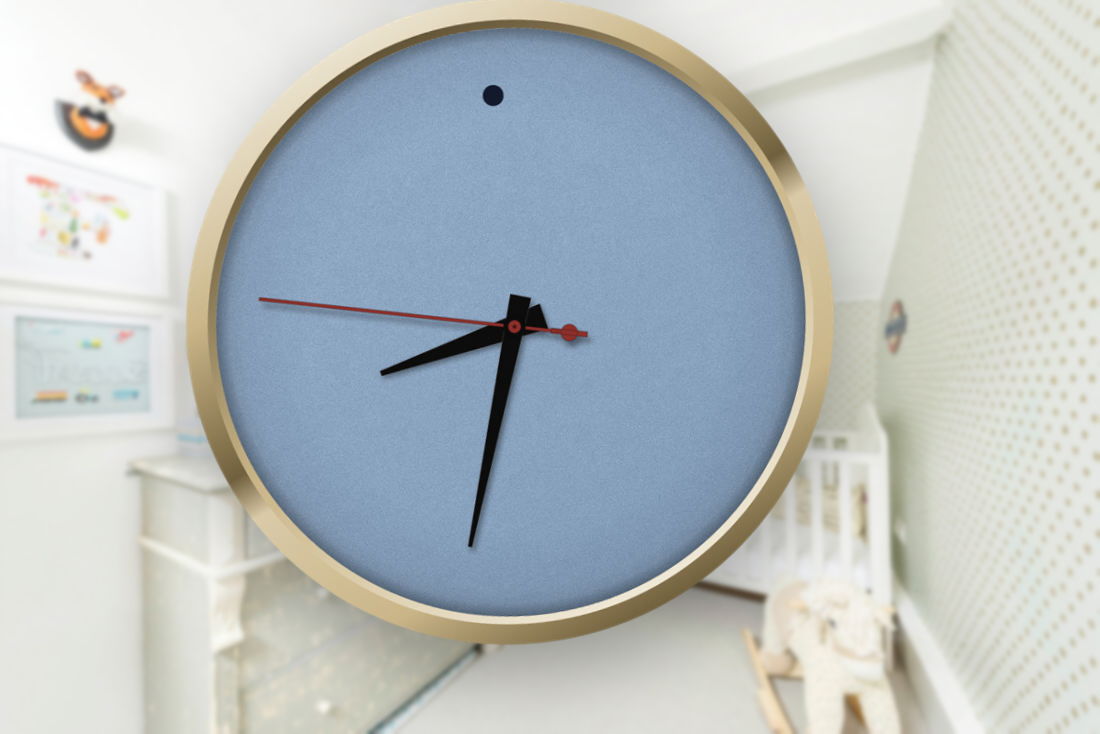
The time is **8:32:47**
